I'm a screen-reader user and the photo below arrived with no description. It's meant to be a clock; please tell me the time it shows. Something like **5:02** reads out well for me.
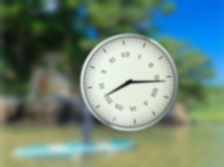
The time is **8:16**
